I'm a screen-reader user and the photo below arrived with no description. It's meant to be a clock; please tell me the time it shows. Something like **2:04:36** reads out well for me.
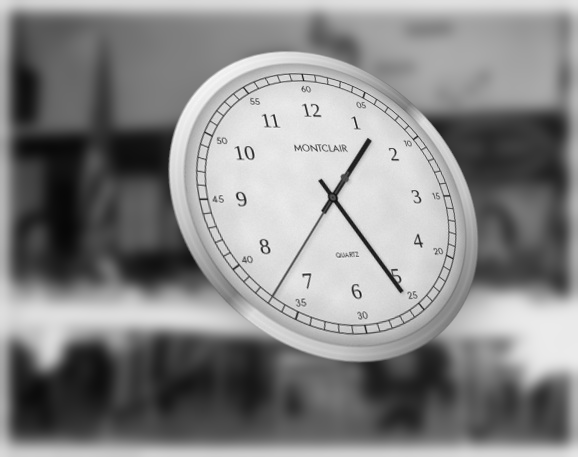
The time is **1:25:37**
